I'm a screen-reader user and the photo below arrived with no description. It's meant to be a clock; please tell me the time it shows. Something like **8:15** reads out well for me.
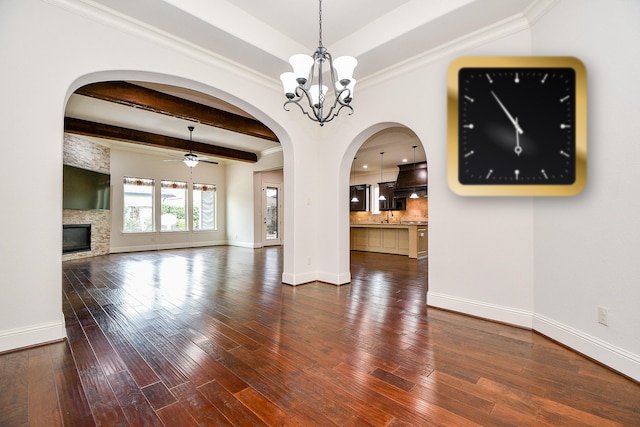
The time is **5:54**
